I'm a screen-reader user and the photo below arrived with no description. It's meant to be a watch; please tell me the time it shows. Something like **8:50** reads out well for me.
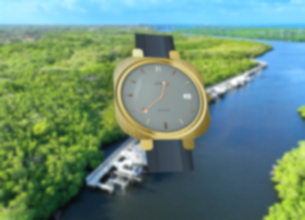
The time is **12:38**
